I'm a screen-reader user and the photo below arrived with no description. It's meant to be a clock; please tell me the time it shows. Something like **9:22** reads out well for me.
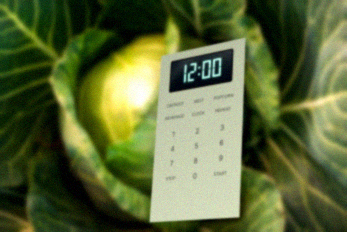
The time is **12:00**
